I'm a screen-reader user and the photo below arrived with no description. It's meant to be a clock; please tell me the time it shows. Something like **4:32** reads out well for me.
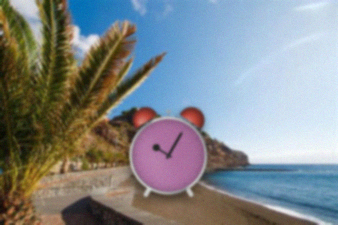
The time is **10:05**
